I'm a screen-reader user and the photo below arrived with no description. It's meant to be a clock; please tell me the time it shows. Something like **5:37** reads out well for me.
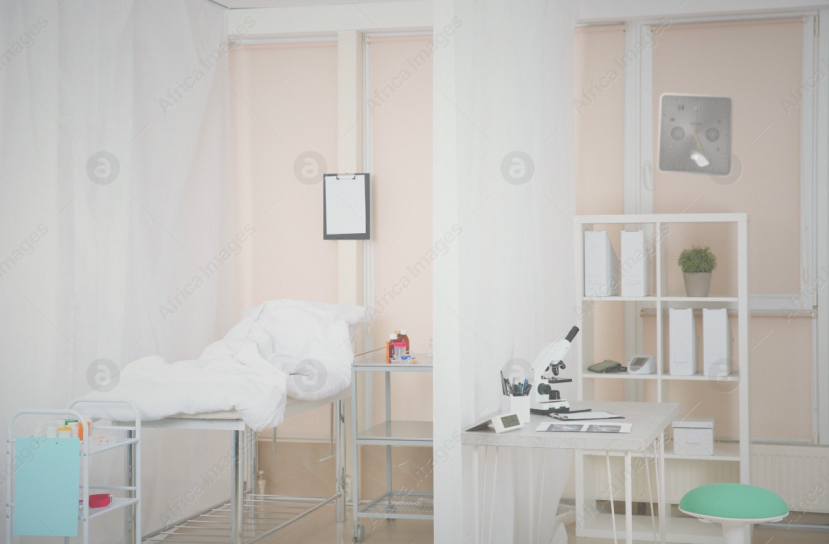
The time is **5:26**
